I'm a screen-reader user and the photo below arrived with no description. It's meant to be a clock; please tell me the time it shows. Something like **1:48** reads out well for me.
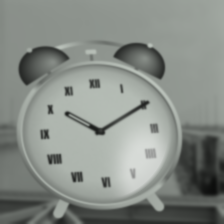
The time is **10:10**
